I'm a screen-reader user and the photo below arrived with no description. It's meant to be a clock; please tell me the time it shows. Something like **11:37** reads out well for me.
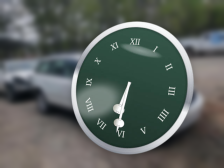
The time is **6:31**
